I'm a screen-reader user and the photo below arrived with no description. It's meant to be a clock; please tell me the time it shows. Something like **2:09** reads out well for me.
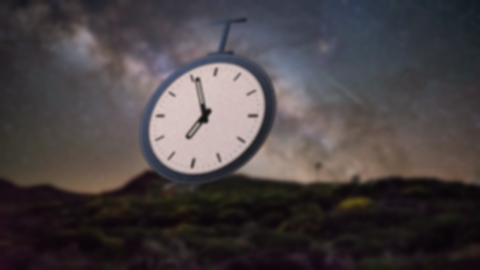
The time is **6:56**
